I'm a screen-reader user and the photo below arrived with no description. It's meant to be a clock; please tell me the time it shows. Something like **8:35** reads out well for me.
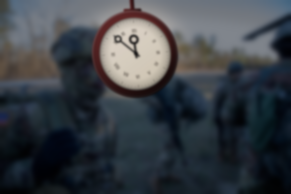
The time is **11:52**
